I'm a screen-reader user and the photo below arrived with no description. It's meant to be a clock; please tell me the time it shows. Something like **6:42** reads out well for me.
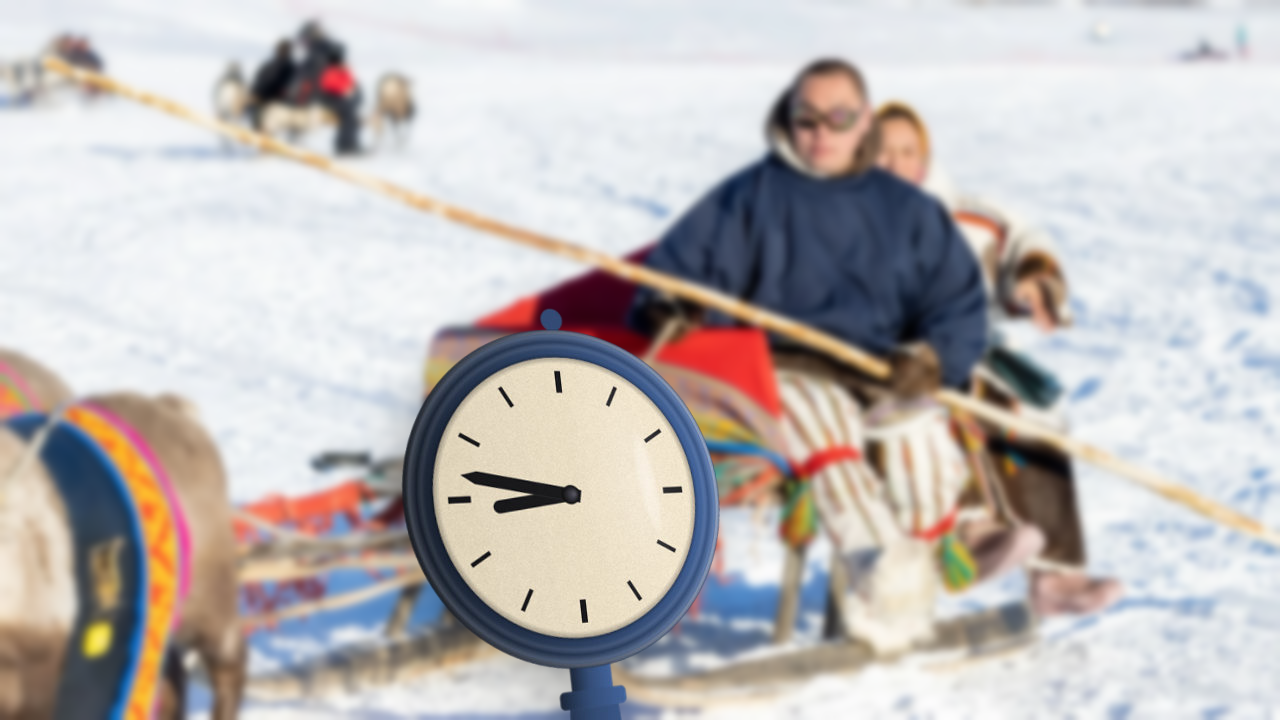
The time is **8:47**
